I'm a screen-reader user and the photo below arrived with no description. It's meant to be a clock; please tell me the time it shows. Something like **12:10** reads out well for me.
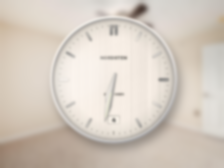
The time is **6:32**
